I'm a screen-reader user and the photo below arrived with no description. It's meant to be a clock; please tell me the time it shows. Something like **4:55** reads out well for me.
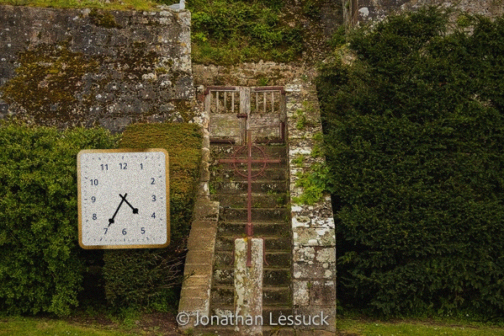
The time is **4:35**
